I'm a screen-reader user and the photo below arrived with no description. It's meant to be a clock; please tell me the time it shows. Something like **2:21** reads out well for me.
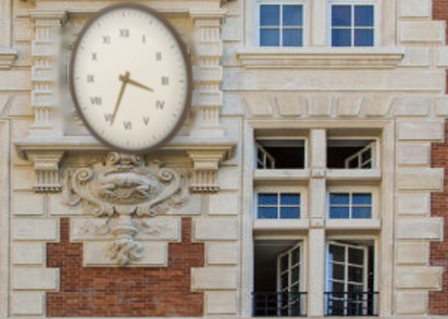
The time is **3:34**
